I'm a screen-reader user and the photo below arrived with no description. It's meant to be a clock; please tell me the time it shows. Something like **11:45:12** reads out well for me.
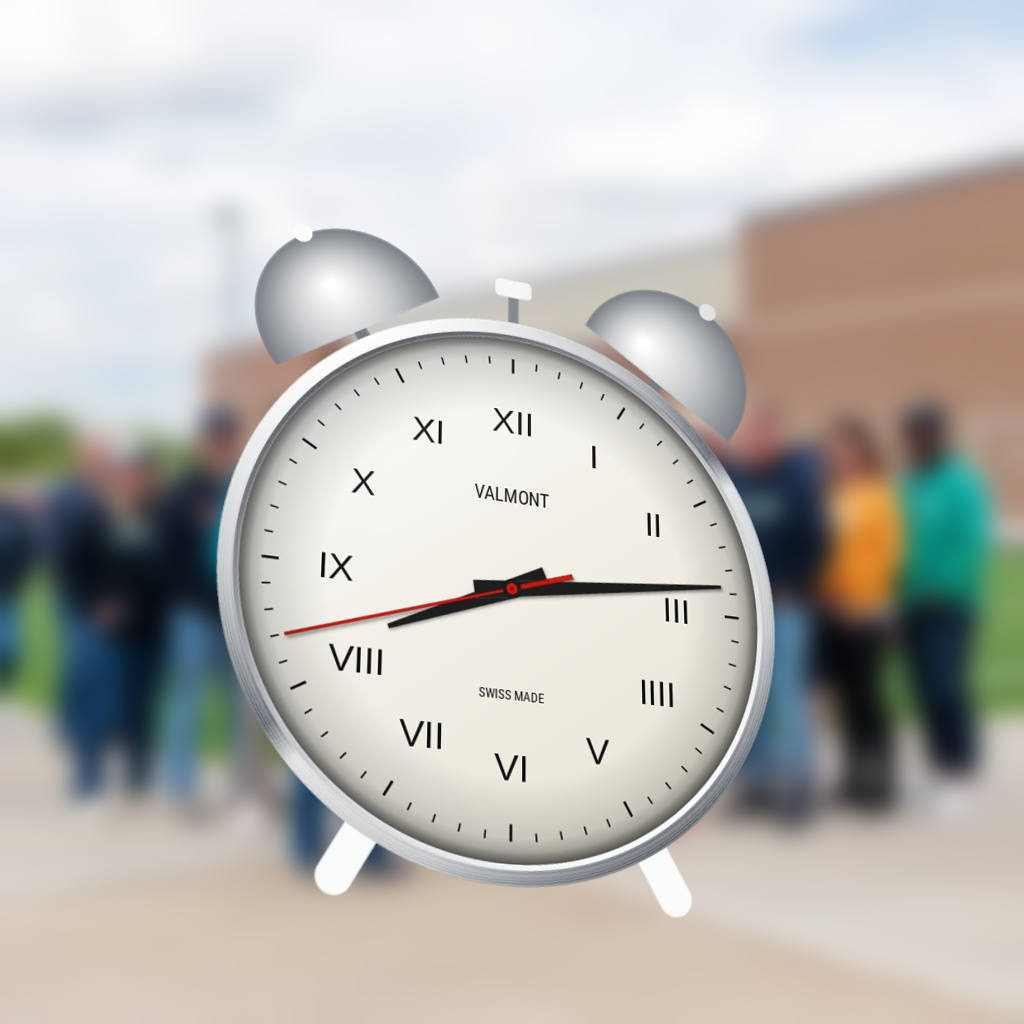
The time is **8:13:42**
